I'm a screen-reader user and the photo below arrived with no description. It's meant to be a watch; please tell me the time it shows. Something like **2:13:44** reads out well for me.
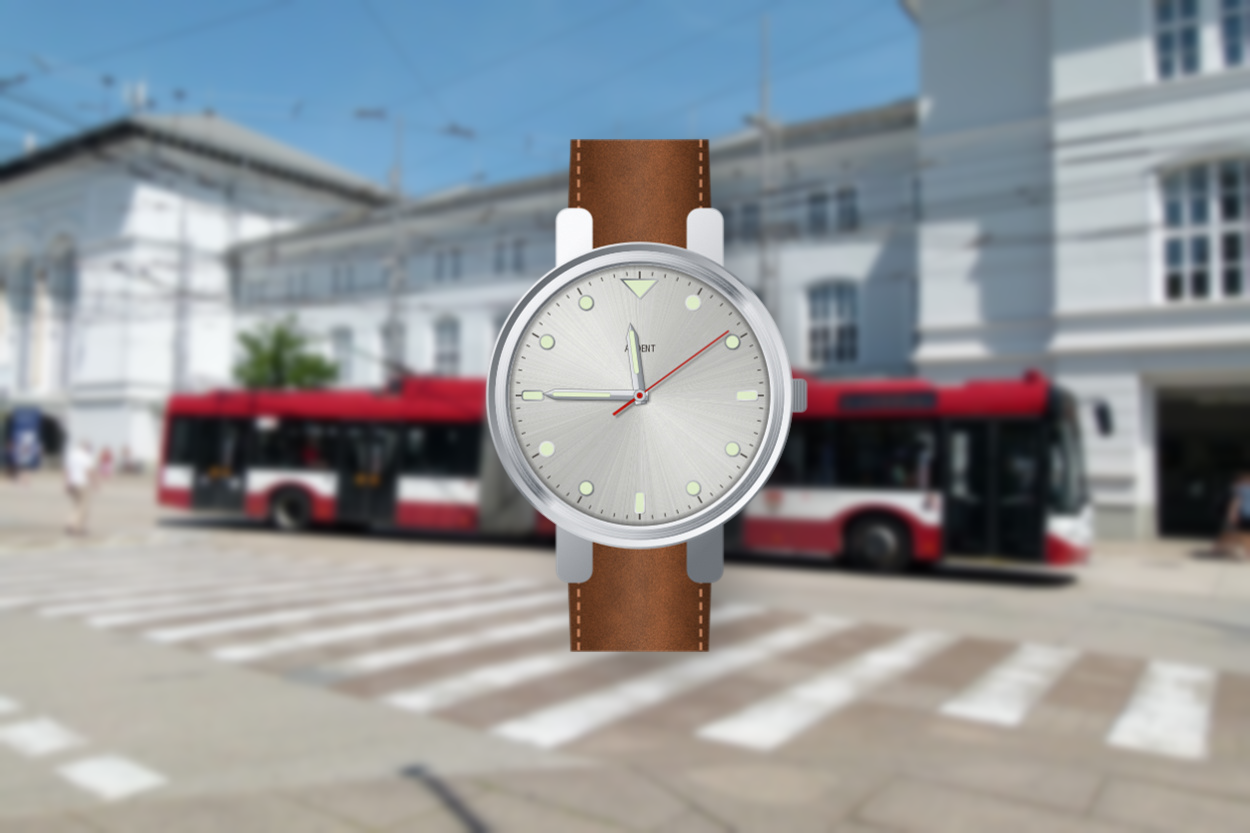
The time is **11:45:09**
